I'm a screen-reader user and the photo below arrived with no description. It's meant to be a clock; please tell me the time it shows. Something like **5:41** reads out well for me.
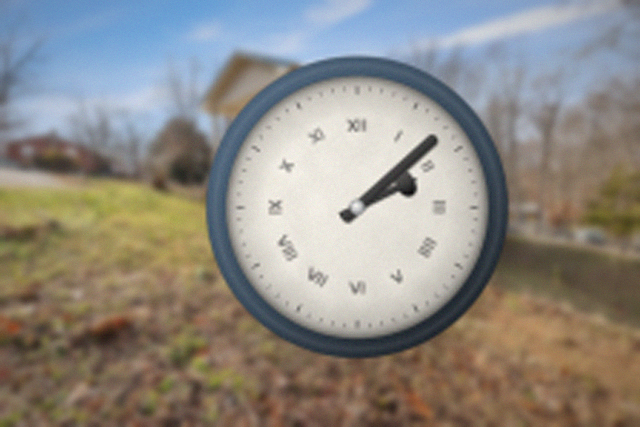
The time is **2:08**
